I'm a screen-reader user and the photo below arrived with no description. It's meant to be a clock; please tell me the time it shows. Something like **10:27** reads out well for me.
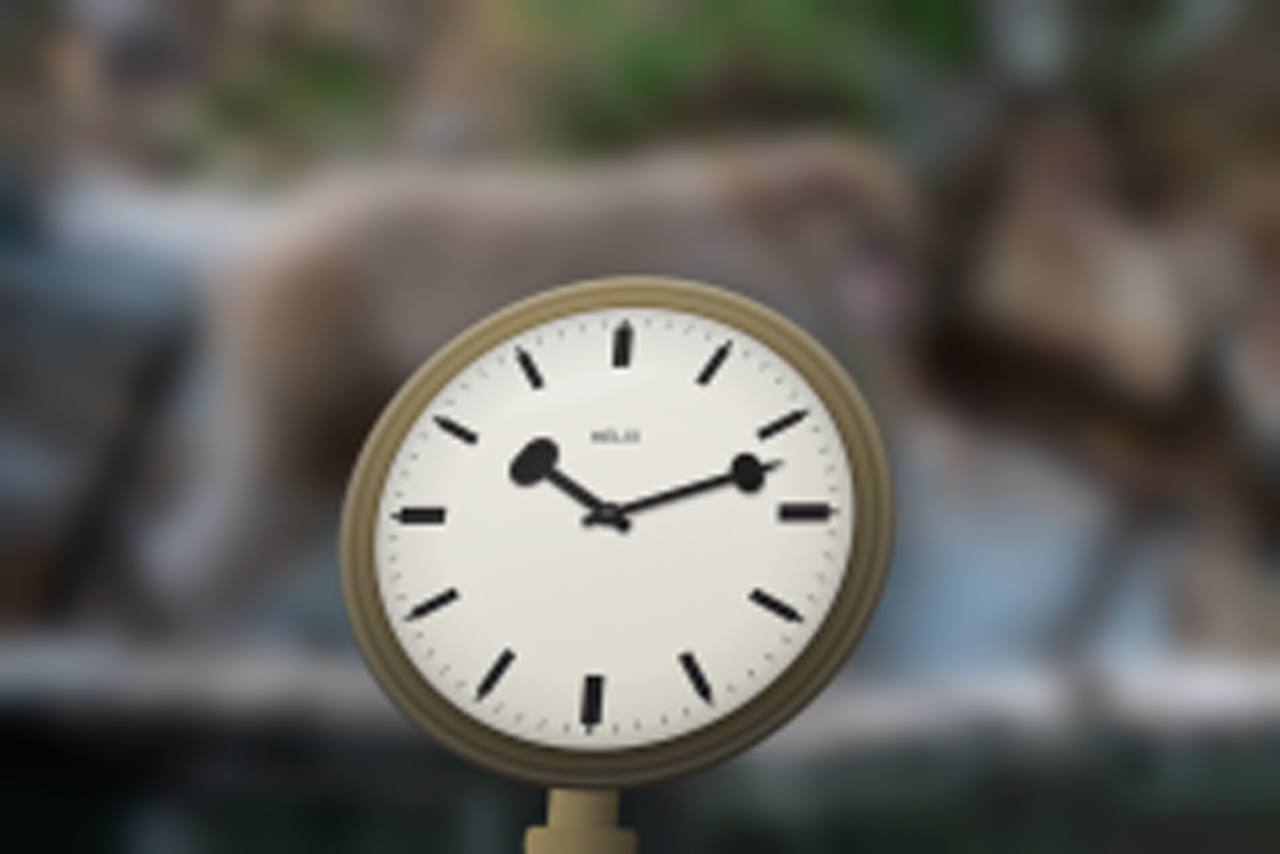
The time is **10:12**
